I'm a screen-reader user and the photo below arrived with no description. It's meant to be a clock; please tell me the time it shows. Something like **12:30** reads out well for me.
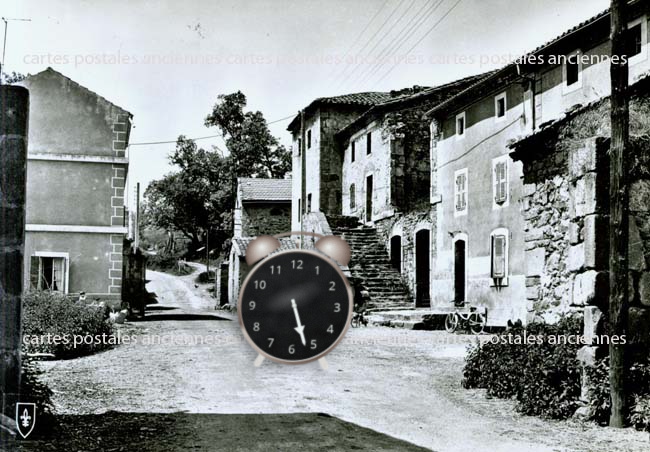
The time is **5:27**
